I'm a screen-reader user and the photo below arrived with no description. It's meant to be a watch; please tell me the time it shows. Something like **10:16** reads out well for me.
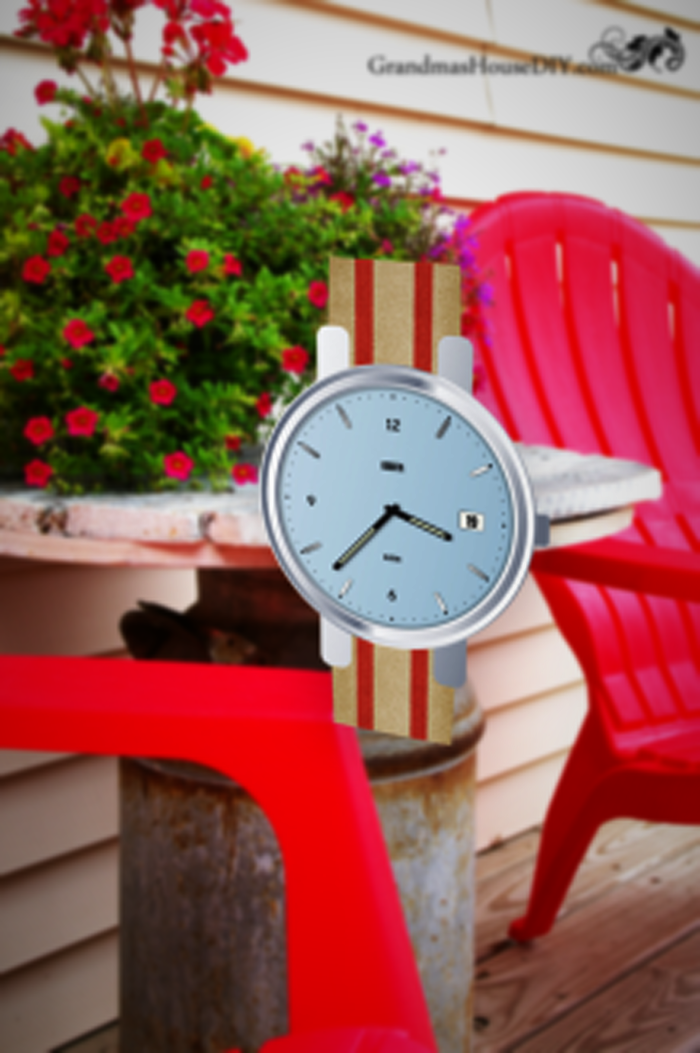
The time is **3:37**
